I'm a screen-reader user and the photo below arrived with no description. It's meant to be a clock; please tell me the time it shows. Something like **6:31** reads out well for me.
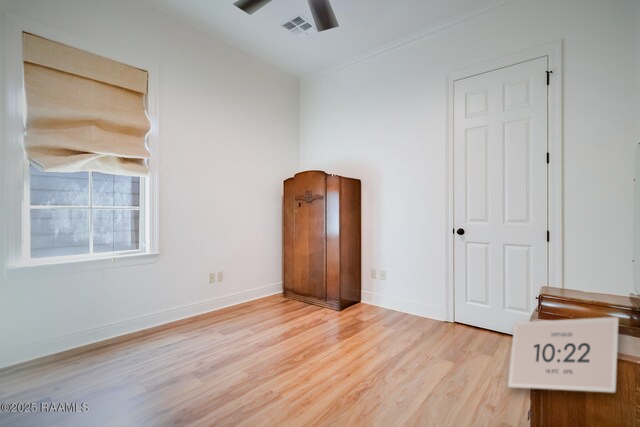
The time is **10:22**
